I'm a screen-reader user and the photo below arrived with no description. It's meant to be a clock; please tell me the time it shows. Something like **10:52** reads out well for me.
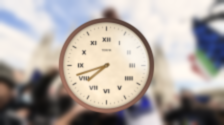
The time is **7:42**
